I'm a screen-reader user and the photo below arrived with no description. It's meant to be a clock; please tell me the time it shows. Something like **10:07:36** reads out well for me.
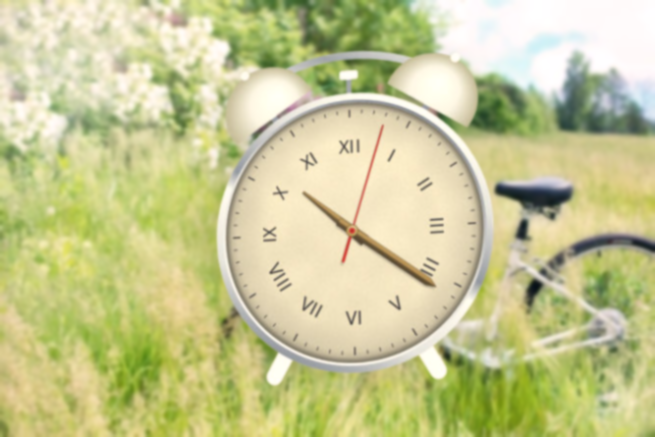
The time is **10:21:03**
